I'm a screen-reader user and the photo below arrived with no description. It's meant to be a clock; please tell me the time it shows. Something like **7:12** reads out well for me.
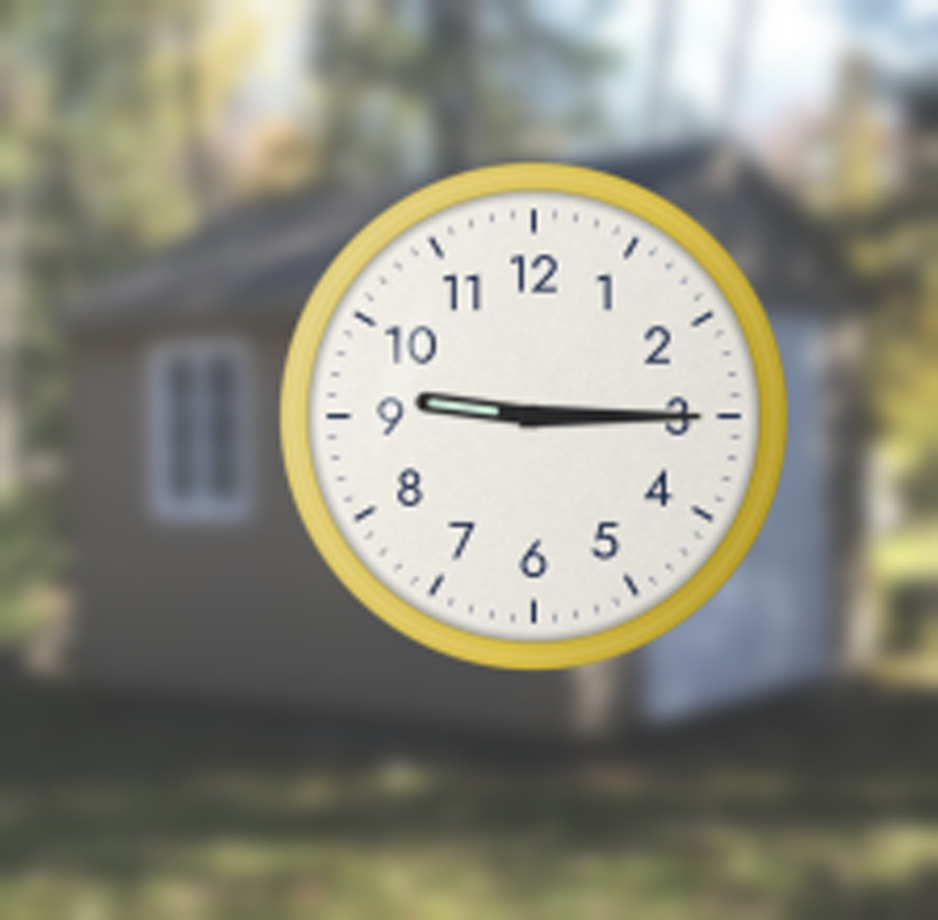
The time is **9:15**
